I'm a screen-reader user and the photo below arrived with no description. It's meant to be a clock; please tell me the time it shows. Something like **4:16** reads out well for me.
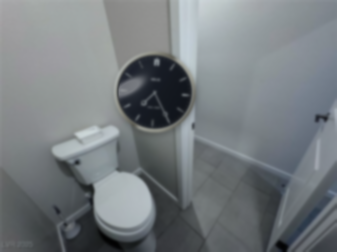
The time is **7:25**
